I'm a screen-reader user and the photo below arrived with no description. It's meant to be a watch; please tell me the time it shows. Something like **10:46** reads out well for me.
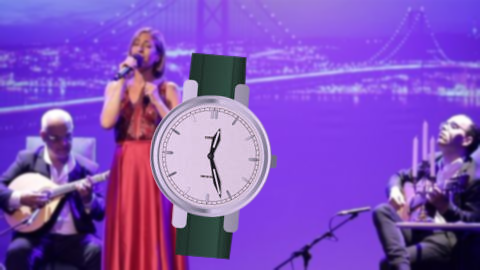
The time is **12:27**
